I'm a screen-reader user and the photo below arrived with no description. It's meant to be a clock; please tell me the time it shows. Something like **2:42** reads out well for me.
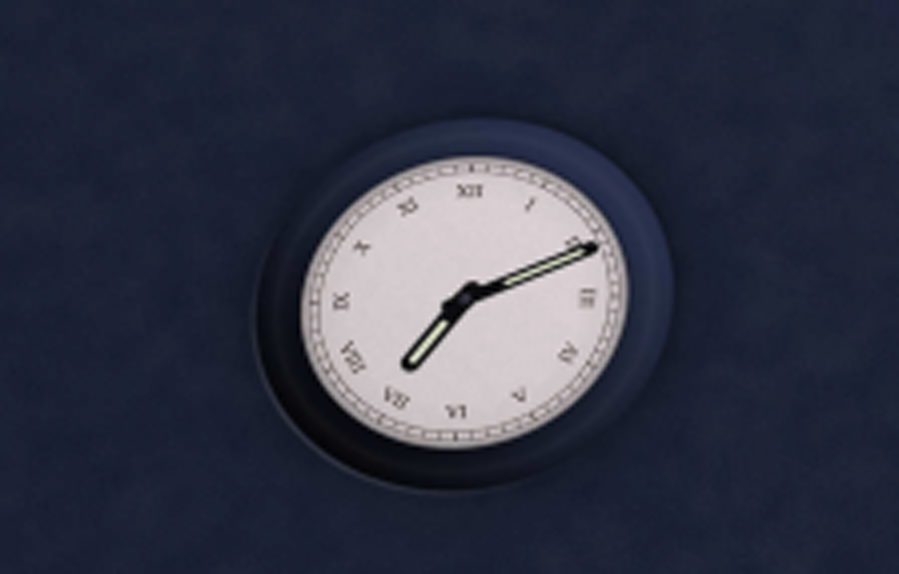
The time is **7:11**
